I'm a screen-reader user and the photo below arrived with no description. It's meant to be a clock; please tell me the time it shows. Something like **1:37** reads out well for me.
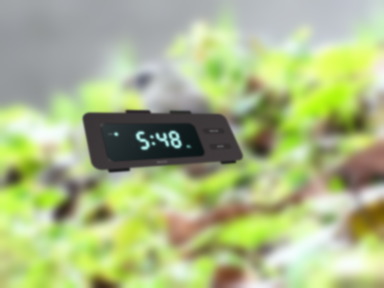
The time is **5:48**
